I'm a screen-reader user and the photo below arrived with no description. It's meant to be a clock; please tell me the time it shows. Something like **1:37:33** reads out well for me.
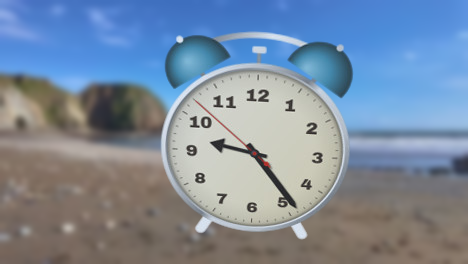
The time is **9:23:52**
